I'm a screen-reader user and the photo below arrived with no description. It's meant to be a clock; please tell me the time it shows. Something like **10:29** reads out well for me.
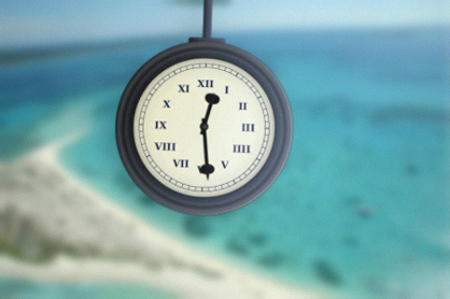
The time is **12:29**
